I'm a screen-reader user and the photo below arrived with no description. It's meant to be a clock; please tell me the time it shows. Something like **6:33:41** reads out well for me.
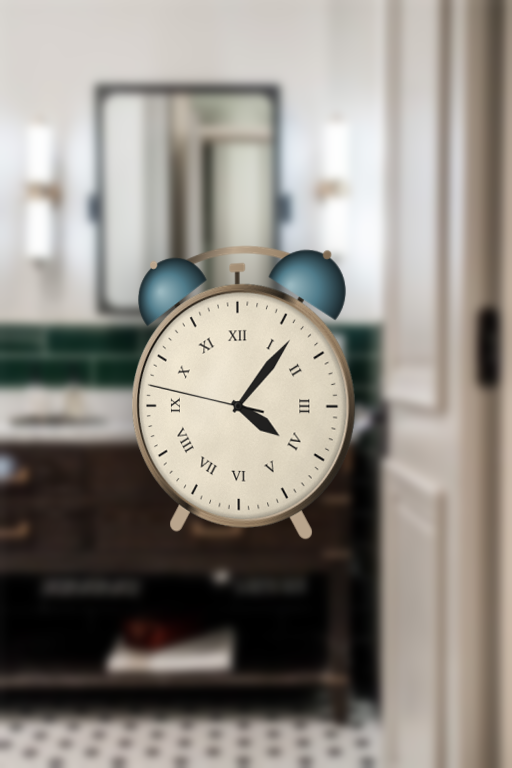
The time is **4:06:47**
